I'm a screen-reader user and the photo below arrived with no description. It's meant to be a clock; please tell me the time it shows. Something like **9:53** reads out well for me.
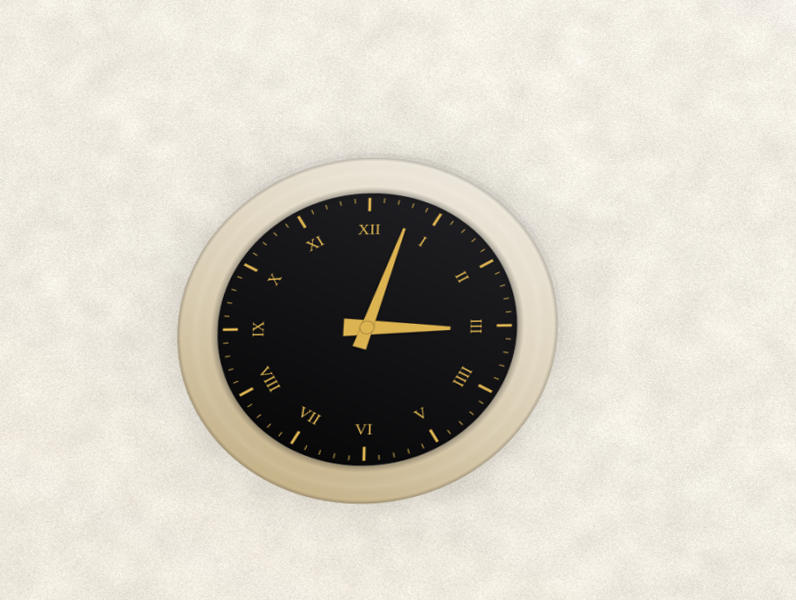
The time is **3:03**
